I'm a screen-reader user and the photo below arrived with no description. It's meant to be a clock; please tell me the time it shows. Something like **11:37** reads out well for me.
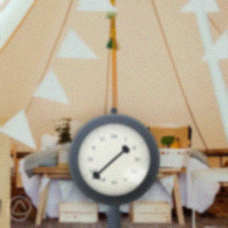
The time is **1:38**
